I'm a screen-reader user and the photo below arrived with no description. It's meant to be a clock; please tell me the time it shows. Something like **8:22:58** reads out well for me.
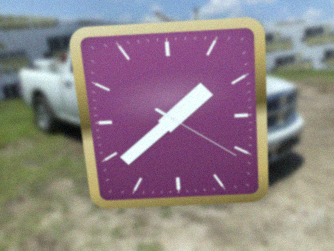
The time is **1:38:21**
